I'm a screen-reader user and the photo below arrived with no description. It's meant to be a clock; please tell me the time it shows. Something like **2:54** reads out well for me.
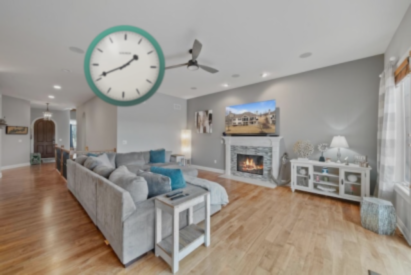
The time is **1:41**
